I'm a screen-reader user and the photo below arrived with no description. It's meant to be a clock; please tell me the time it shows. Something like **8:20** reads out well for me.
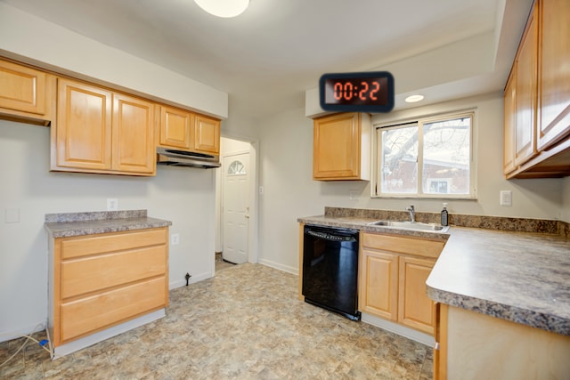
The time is **0:22**
